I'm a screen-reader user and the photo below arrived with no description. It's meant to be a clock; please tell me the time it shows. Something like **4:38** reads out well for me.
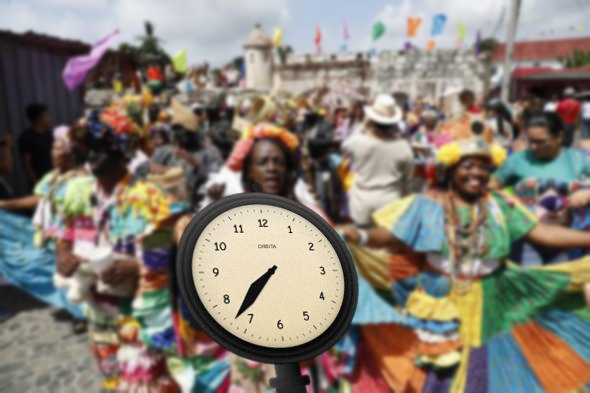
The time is **7:37**
